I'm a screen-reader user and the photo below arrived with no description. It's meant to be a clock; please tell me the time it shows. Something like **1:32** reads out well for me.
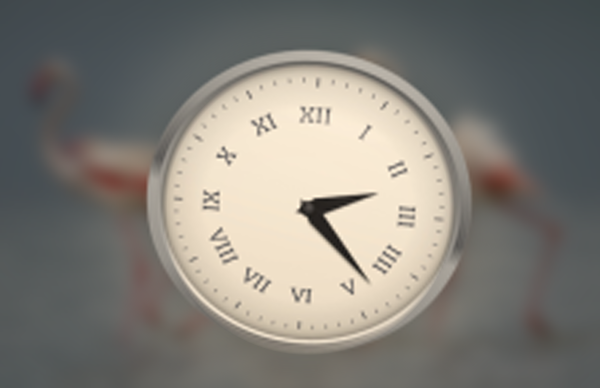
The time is **2:23**
